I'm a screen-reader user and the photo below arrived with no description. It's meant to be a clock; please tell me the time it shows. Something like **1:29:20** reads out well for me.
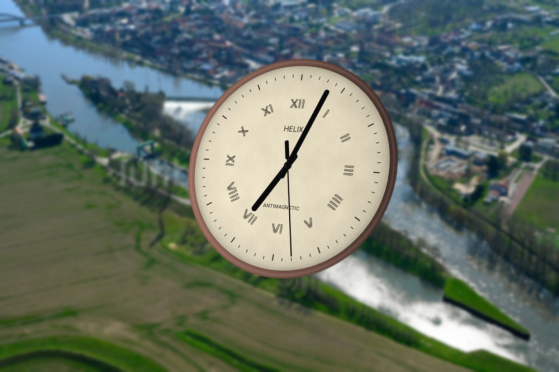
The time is **7:03:28**
